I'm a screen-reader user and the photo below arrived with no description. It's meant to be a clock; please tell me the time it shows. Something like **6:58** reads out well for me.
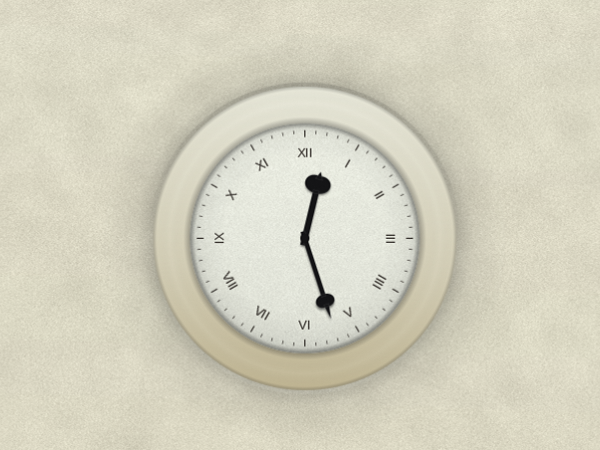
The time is **12:27**
